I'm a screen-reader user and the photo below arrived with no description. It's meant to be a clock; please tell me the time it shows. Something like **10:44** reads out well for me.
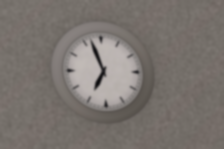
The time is **6:57**
